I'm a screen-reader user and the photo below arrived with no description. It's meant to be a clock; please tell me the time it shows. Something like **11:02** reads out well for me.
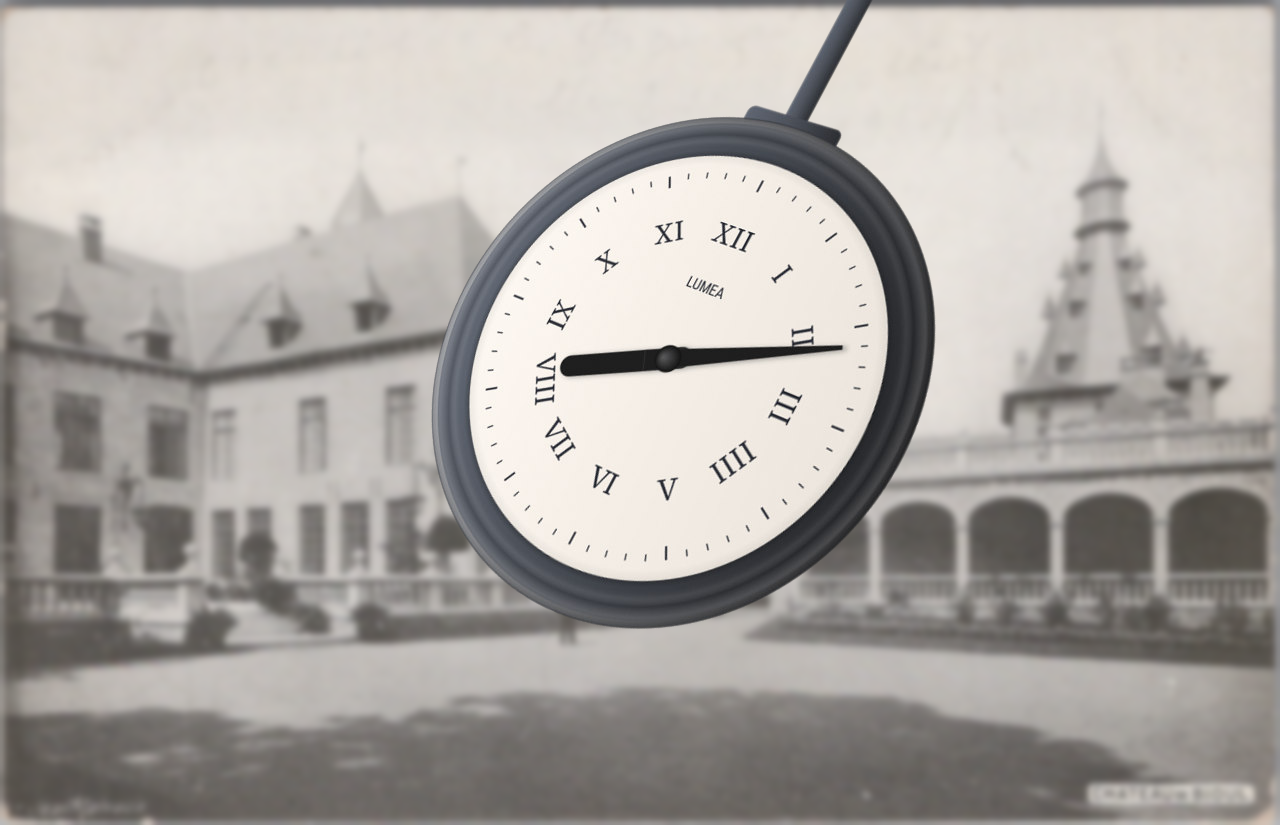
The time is **8:11**
